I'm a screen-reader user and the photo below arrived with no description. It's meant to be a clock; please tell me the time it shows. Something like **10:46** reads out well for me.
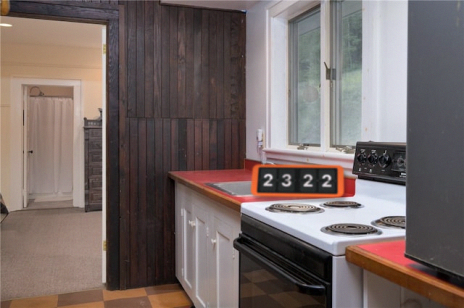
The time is **23:22**
